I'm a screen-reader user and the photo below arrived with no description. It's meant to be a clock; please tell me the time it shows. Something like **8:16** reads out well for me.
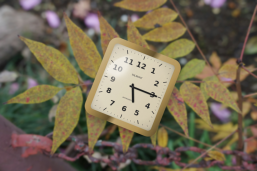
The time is **5:15**
